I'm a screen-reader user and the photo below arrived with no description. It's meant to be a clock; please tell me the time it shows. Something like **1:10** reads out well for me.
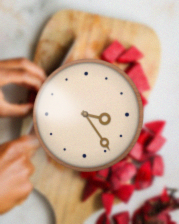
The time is **3:24**
